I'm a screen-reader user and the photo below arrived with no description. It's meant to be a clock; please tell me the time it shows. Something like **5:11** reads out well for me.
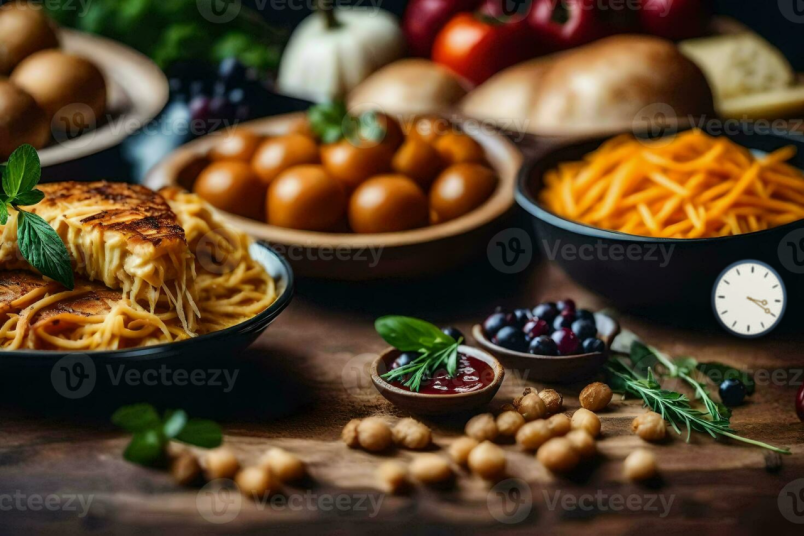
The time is **3:20**
